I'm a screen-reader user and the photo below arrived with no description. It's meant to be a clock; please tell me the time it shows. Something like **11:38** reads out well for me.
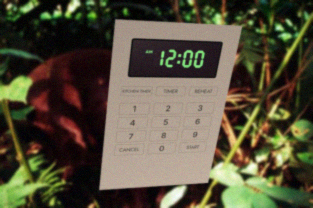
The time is **12:00**
